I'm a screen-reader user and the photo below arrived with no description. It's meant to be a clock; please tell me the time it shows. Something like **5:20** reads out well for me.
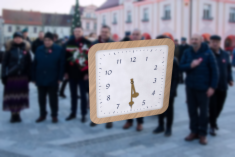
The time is **5:30**
